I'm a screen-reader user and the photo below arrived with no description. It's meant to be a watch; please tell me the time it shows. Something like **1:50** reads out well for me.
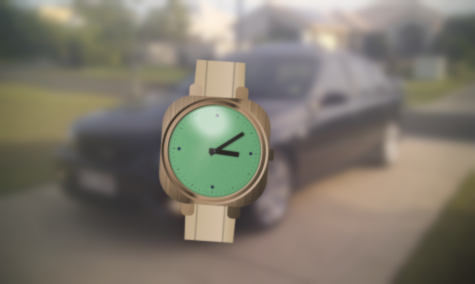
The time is **3:09**
